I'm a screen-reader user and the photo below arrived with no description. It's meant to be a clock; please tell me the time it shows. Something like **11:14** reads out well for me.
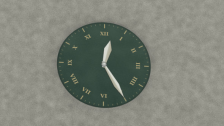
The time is **12:25**
